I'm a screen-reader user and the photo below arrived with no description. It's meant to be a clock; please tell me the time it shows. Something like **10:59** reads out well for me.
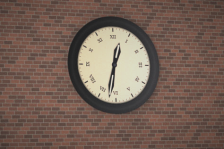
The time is **12:32**
